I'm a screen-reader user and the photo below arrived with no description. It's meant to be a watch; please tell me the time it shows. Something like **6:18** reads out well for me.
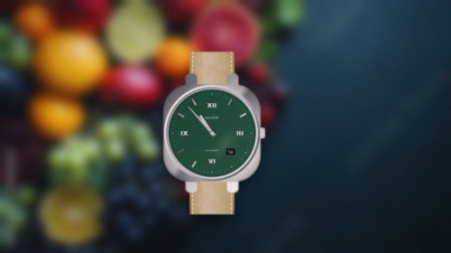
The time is **10:53**
